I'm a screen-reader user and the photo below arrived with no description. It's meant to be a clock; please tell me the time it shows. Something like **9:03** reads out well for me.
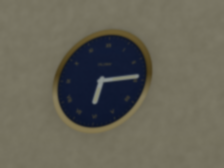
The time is **6:14**
